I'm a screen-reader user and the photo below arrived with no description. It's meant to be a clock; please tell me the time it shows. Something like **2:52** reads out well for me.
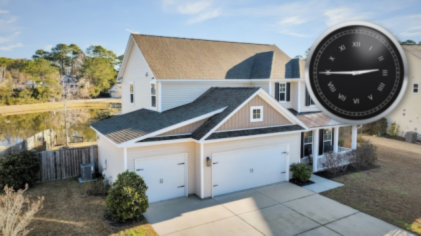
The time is **2:45**
